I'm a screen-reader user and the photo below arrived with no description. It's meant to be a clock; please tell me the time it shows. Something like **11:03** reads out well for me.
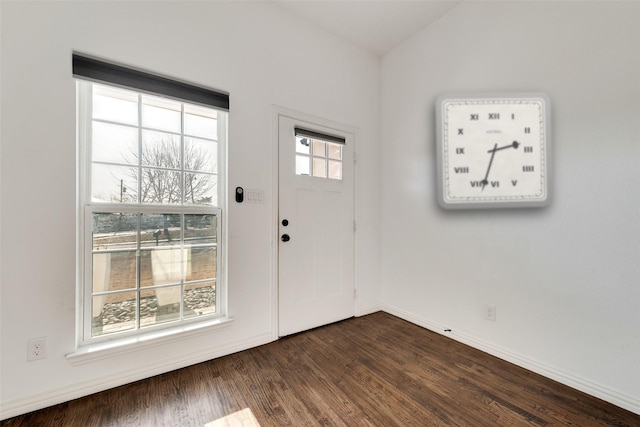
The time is **2:33**
